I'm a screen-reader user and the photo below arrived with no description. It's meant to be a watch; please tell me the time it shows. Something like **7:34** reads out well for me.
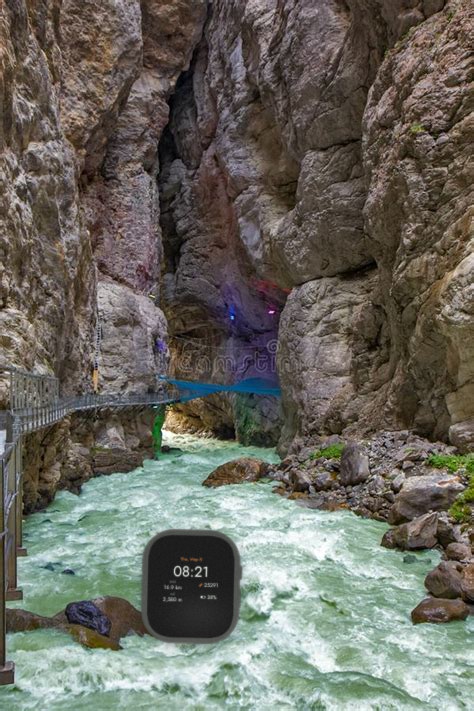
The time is **8:21**
